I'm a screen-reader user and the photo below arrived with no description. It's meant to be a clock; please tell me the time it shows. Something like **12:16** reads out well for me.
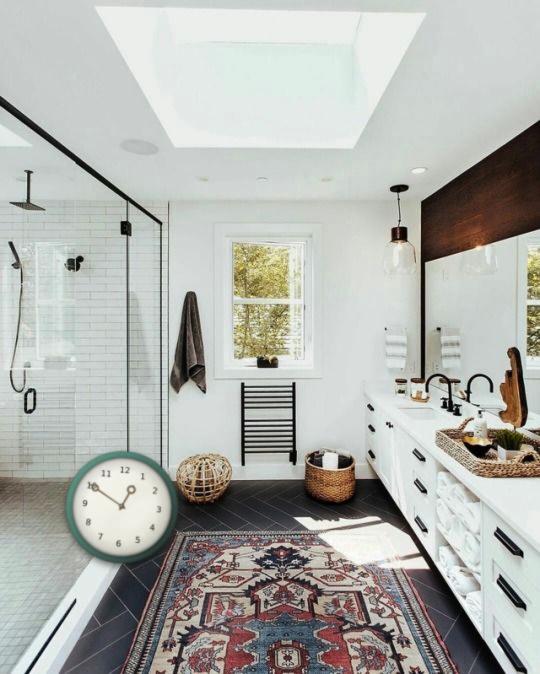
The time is **12:50**
